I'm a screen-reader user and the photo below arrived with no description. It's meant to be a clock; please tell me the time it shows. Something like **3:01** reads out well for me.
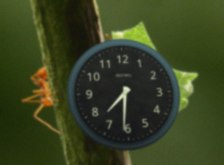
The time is **7:31**
